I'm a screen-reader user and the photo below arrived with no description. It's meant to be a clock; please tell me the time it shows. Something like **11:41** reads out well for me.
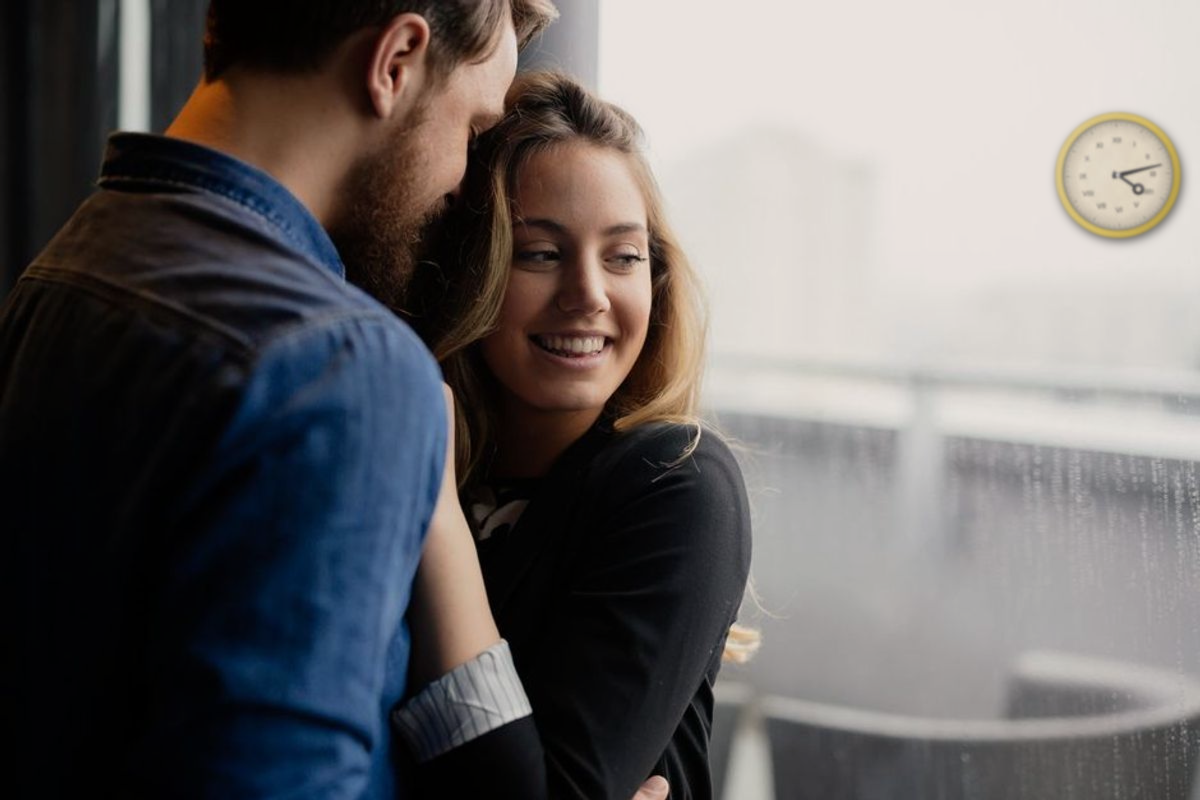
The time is **4:13**
